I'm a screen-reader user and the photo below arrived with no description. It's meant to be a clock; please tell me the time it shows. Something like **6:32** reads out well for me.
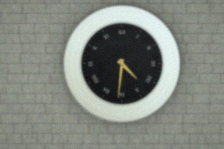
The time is **4:31**
